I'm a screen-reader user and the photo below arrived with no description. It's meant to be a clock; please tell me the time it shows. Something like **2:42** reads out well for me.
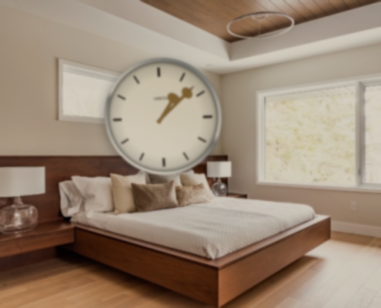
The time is **1:08**
